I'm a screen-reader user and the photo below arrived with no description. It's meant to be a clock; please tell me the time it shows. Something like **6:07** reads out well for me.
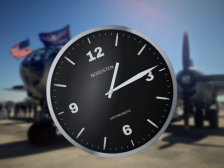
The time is **1:14**
